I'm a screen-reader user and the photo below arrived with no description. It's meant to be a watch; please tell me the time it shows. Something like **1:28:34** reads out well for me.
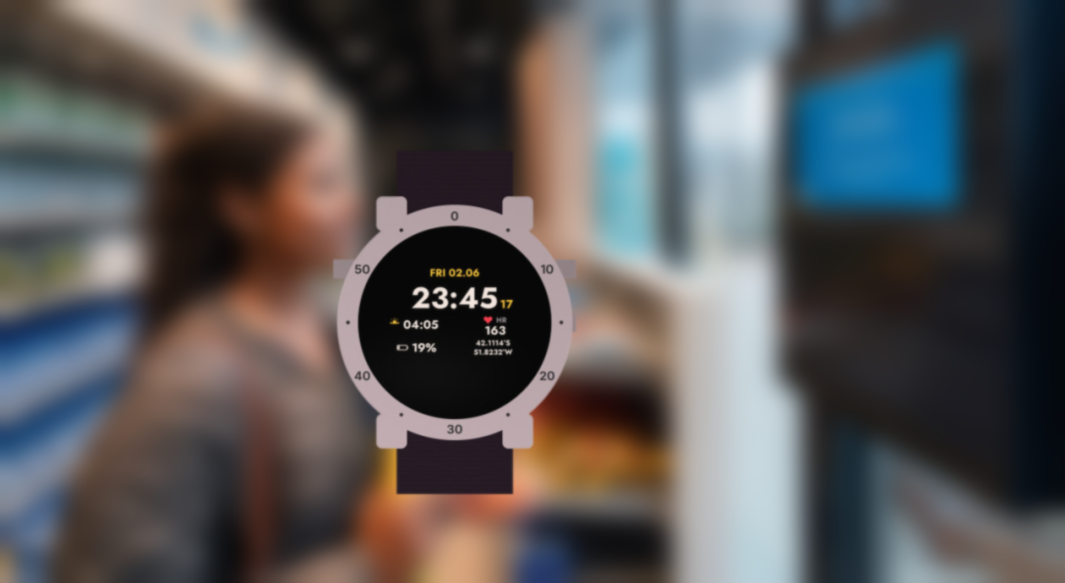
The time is **23:45:17**
